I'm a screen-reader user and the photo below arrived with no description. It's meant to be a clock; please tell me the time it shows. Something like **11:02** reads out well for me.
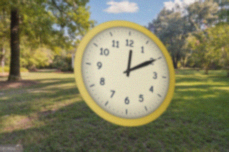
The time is **12:10**
